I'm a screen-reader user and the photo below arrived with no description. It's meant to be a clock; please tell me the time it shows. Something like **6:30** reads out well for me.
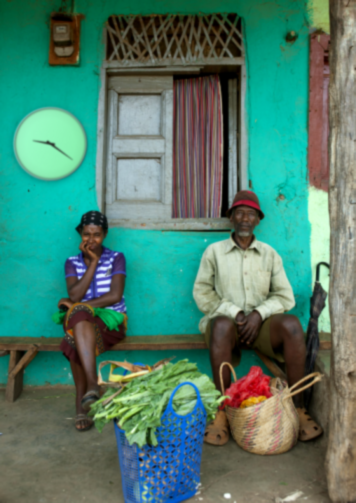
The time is **9:21**
